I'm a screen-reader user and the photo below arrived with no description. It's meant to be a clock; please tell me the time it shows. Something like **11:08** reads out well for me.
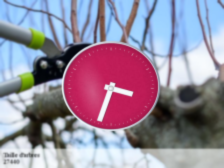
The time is **3:33**
